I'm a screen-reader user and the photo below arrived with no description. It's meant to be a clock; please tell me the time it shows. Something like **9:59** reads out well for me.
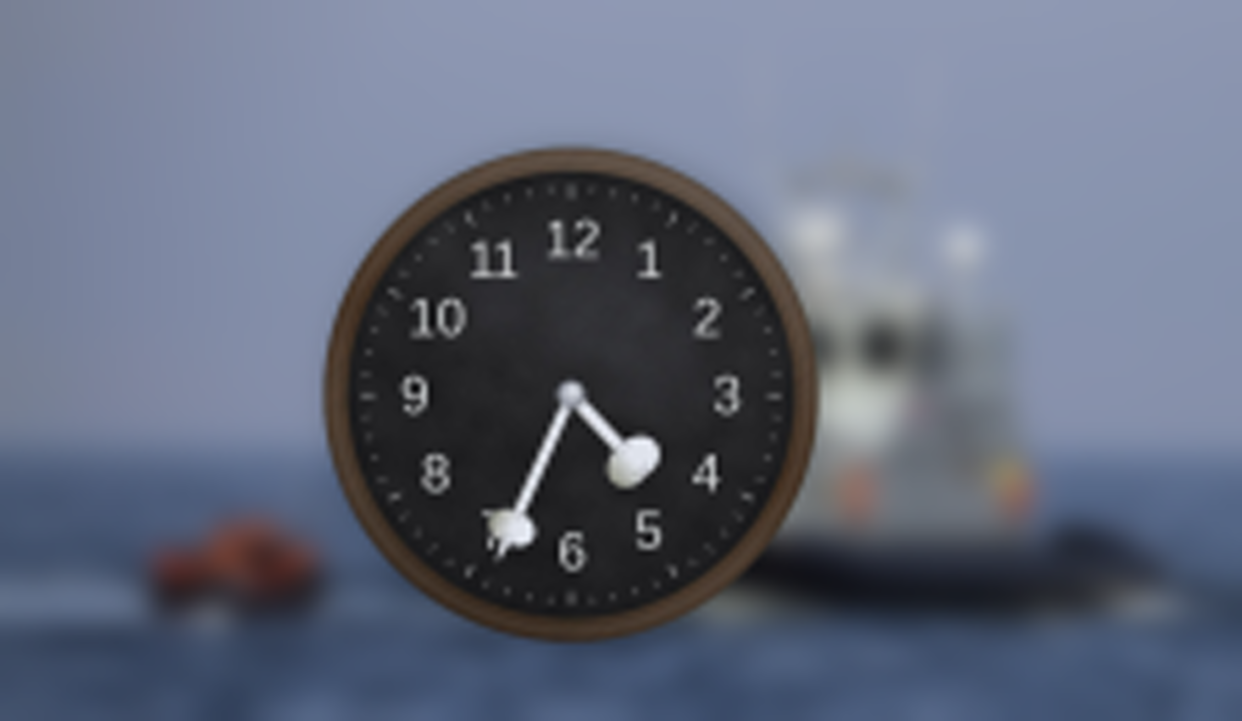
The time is **4:34**
